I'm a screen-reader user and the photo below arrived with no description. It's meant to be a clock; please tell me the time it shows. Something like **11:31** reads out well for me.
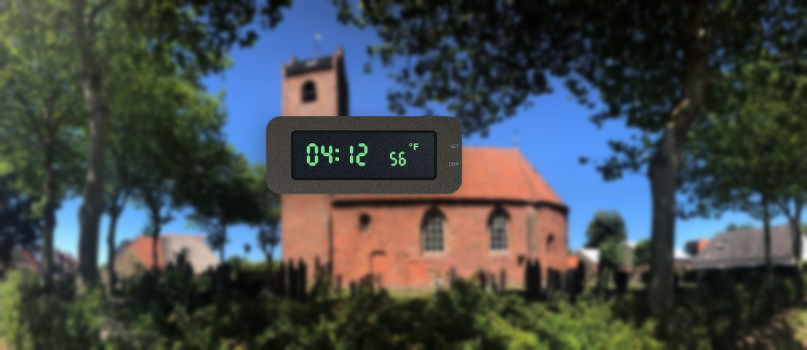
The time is **4:12**
